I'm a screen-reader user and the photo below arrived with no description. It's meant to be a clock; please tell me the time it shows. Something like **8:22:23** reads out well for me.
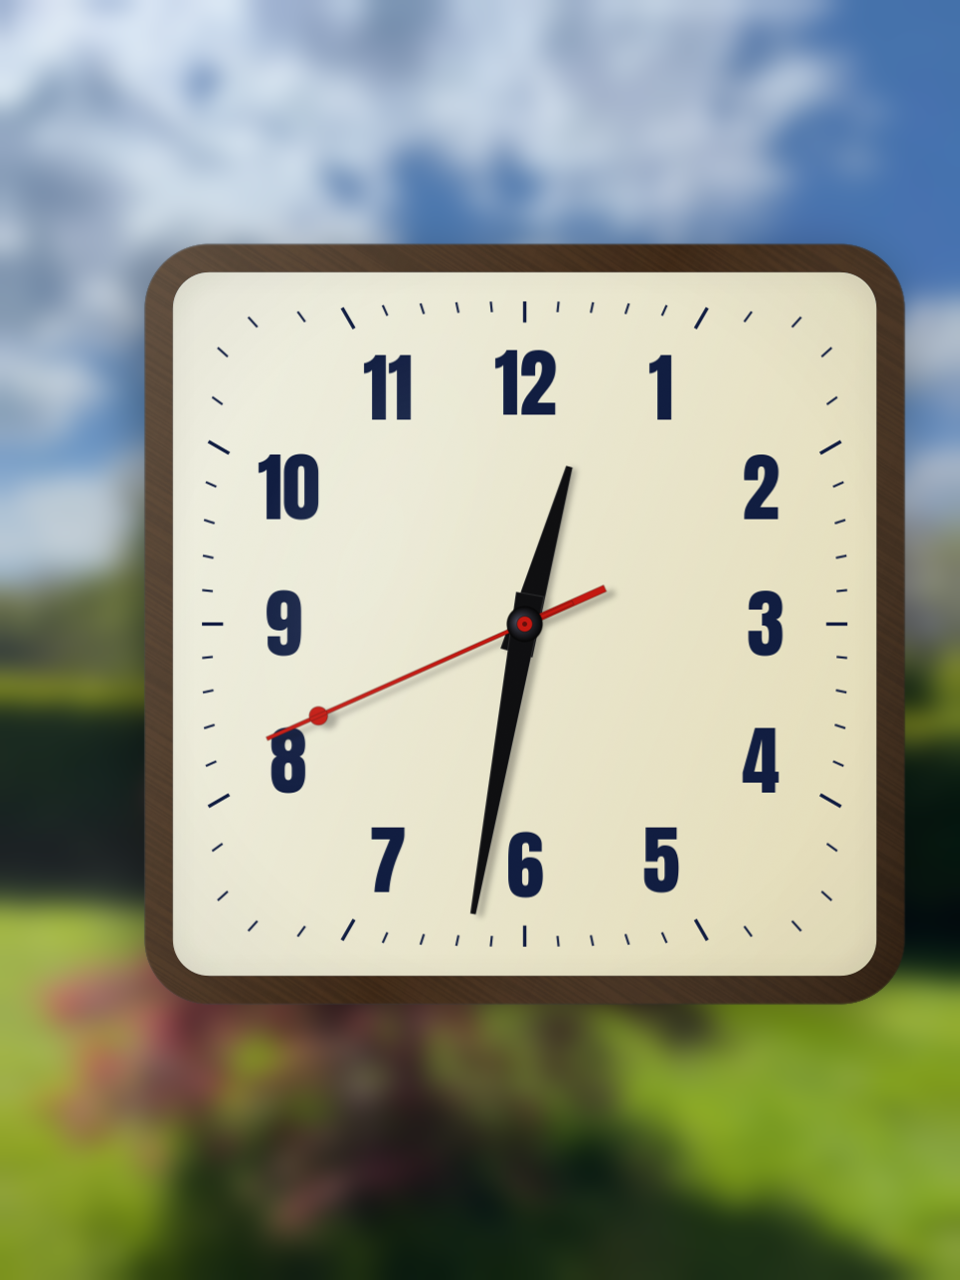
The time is **12:31:41**
